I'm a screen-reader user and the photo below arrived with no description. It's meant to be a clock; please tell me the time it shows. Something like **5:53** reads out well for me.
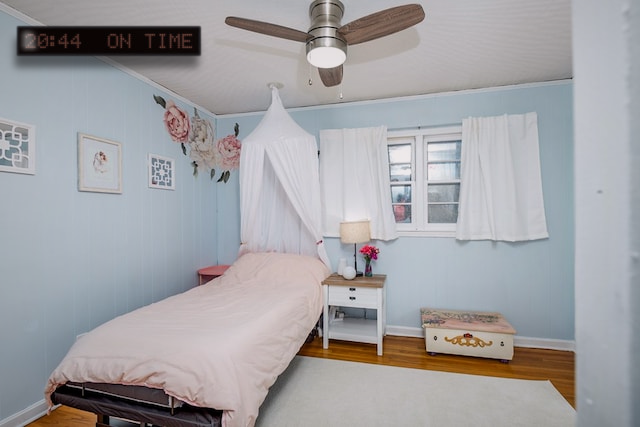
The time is **20:44**
